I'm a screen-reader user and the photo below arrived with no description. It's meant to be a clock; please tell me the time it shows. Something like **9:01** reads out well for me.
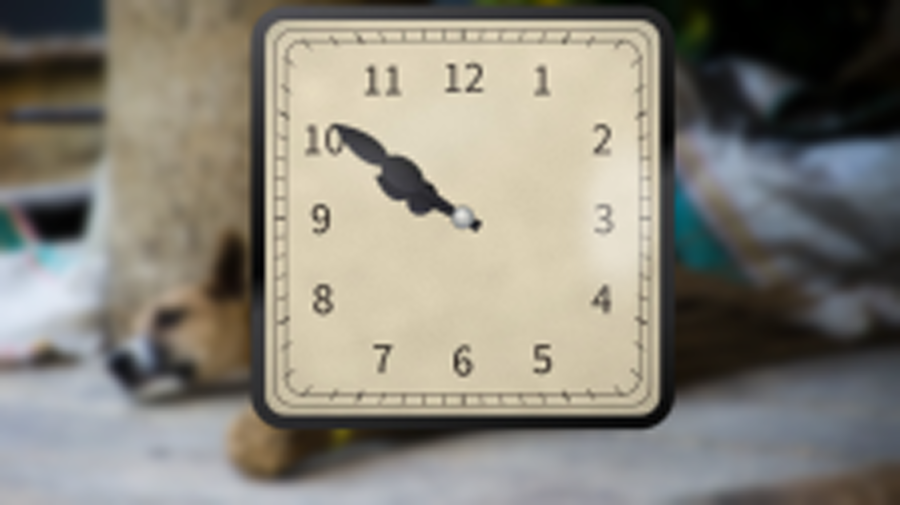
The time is **9:51**
